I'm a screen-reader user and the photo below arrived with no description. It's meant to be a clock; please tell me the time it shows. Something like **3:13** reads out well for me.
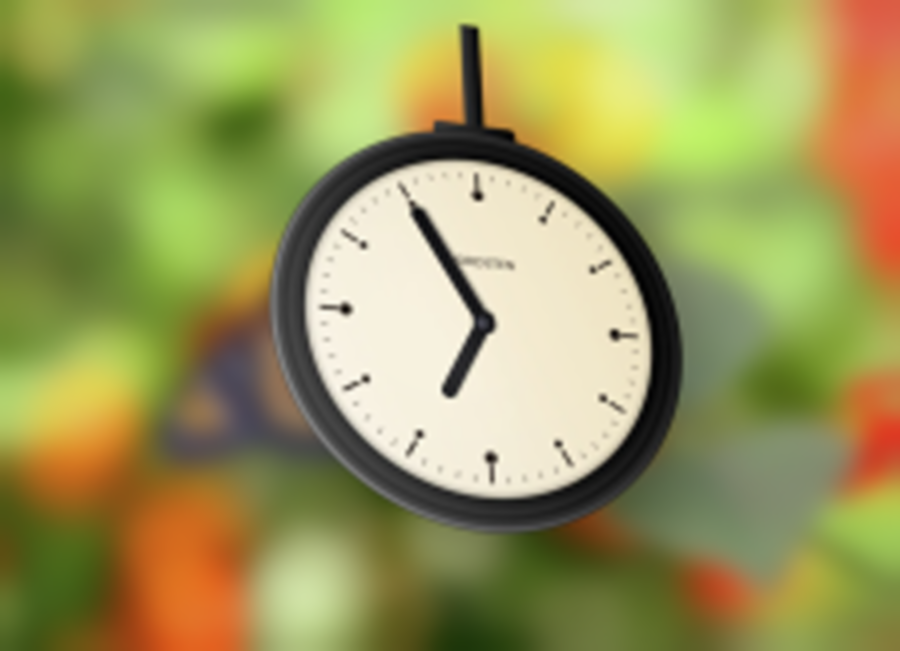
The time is **6:55**
